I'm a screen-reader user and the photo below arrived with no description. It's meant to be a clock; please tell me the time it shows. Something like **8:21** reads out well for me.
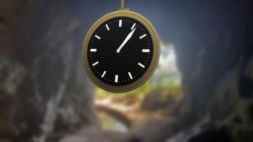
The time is **1:06**
